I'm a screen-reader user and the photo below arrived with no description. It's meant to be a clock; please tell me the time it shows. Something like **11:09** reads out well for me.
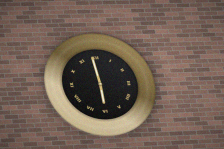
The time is **5:59**
